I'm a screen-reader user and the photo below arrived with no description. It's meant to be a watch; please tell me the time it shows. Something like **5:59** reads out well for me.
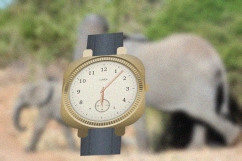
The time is **6:07**
